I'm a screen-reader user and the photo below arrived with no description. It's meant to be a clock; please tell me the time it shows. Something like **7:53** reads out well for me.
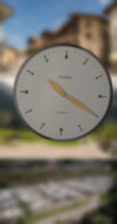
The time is **10:20**
